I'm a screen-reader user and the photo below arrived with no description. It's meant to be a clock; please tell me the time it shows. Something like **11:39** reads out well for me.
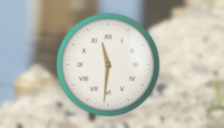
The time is **11:31**
